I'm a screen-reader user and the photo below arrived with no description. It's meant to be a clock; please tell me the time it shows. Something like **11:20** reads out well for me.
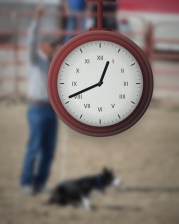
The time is **12:41**
